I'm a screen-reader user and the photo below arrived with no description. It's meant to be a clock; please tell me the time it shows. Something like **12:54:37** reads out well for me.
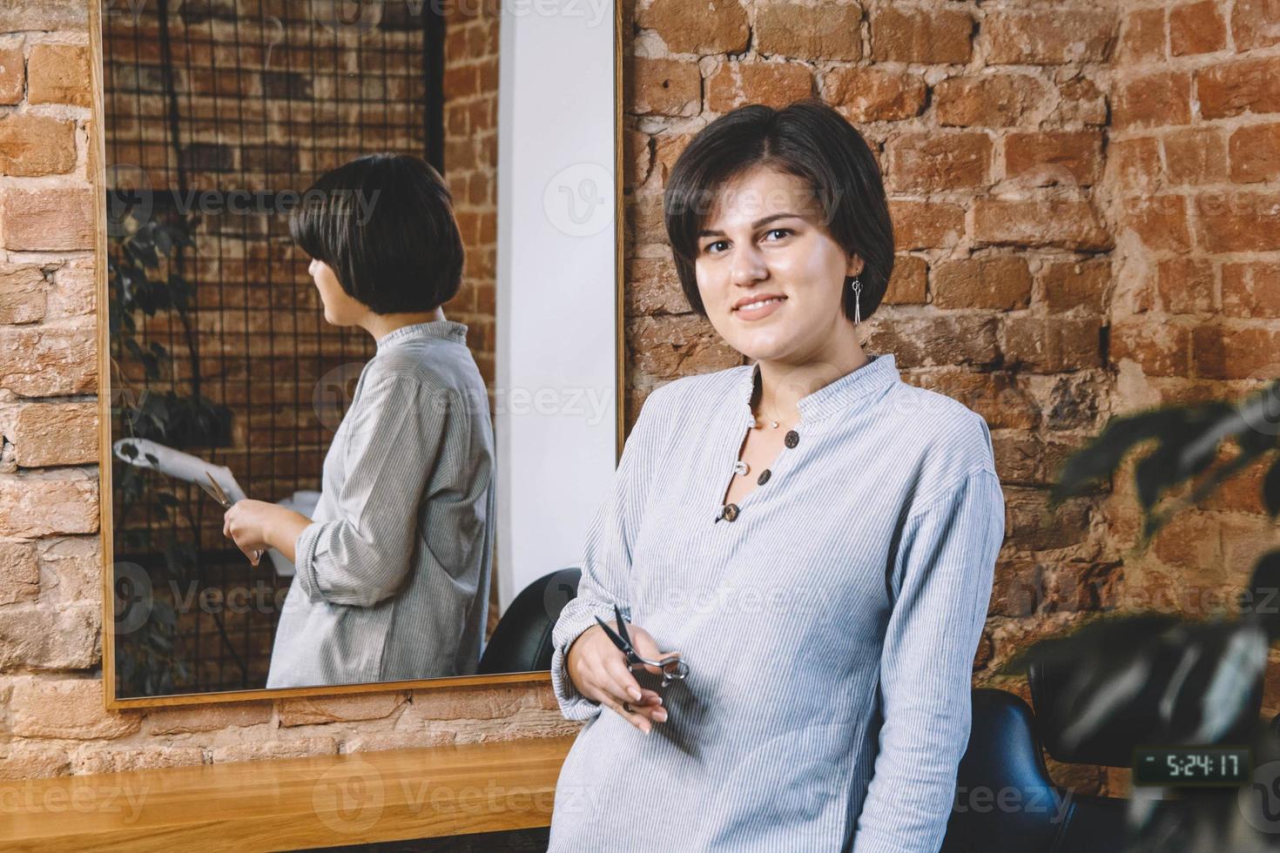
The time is **5:24:17**
